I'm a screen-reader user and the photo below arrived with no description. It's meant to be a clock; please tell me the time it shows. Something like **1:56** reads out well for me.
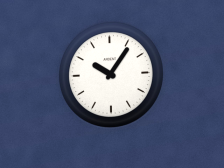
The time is **10:06**
